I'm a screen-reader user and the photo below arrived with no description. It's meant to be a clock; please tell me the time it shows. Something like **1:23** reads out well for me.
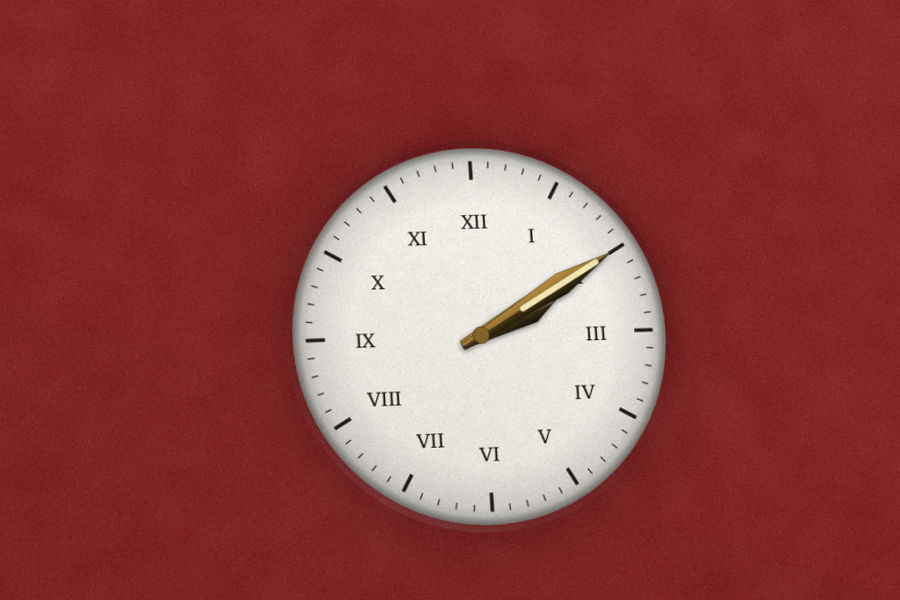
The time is **2:10**
